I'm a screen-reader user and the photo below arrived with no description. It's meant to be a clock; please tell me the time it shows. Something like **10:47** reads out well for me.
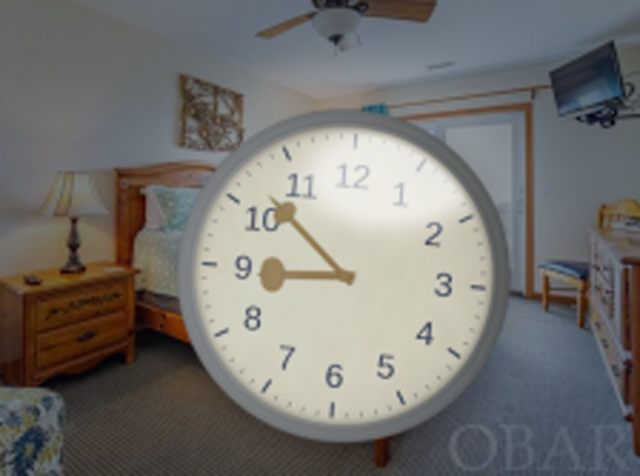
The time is **8:52**
